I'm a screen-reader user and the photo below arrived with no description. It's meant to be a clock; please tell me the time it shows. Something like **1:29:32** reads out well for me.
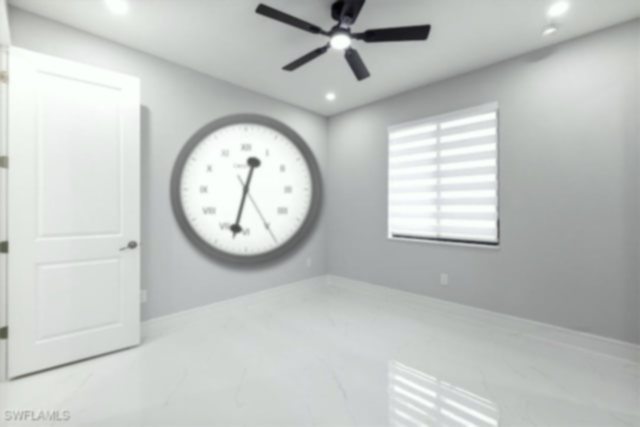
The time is **12:32:25**
